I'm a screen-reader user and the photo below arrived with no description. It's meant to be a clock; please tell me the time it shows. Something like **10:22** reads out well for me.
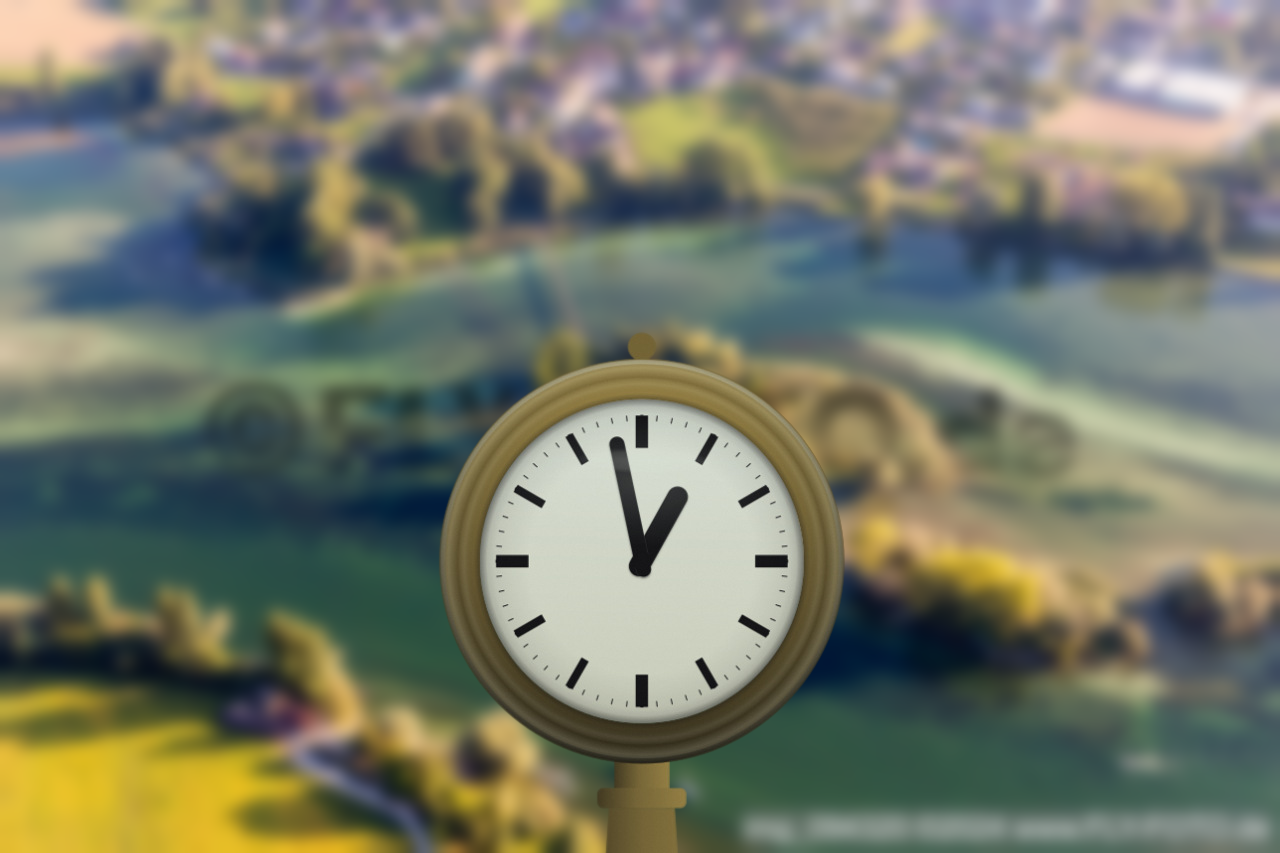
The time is **12:58**
